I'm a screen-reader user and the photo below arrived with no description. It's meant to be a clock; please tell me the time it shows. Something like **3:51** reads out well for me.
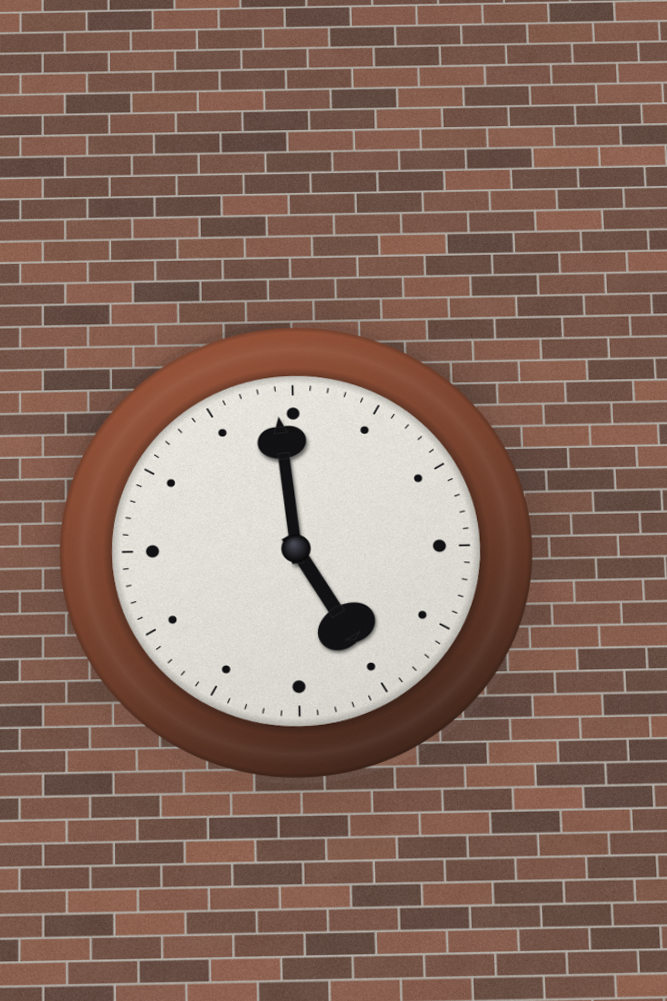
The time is **4:59**
